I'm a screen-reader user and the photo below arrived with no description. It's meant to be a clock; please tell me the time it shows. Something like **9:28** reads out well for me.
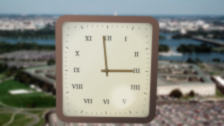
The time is **2:59**
